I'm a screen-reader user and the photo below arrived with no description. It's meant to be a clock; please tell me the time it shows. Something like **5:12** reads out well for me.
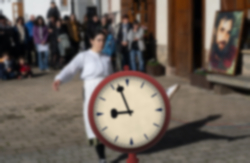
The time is **8:57**
